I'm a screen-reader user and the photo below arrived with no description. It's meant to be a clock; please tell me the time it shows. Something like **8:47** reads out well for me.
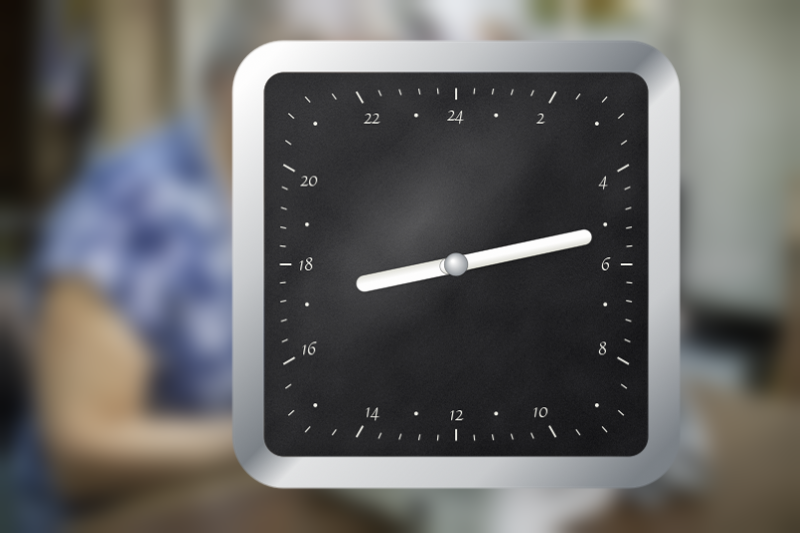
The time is **17:13**
